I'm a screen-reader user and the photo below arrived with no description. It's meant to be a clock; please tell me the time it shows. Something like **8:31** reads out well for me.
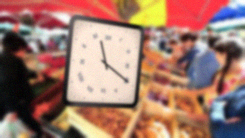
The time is **11:20**
